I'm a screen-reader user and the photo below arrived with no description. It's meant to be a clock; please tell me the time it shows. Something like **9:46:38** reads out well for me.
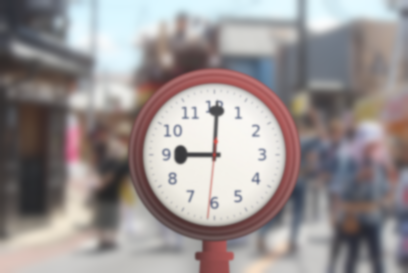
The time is **9:00:31**
